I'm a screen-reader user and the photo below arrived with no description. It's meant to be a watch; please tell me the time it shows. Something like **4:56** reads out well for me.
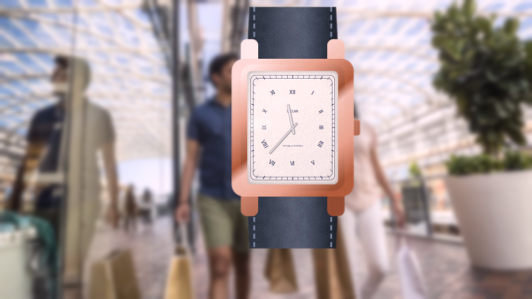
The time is **11:37**
